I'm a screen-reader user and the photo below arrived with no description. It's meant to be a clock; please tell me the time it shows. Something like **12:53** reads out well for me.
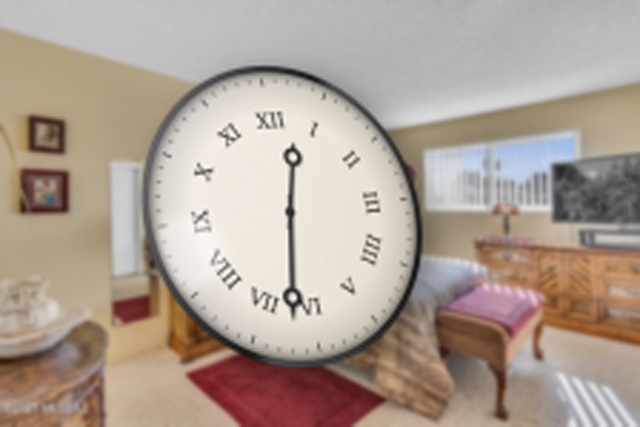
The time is **12:32**
